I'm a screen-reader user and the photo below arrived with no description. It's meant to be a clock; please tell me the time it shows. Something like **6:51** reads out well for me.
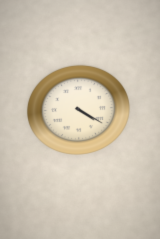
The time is **4:21**
